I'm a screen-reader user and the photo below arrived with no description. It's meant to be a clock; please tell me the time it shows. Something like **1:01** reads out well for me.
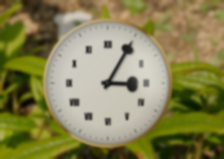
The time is **3:05**
